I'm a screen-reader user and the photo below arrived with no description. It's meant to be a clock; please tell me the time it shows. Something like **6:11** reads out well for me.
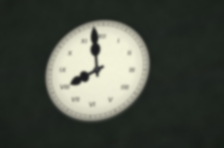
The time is **7:58**
